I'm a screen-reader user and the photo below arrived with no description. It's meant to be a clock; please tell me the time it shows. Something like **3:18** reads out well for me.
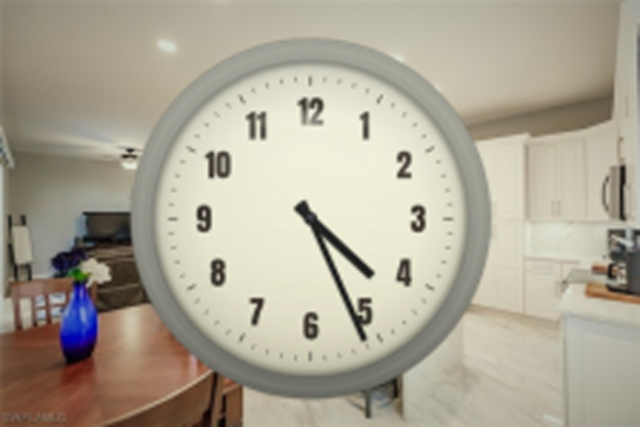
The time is **4:26**
